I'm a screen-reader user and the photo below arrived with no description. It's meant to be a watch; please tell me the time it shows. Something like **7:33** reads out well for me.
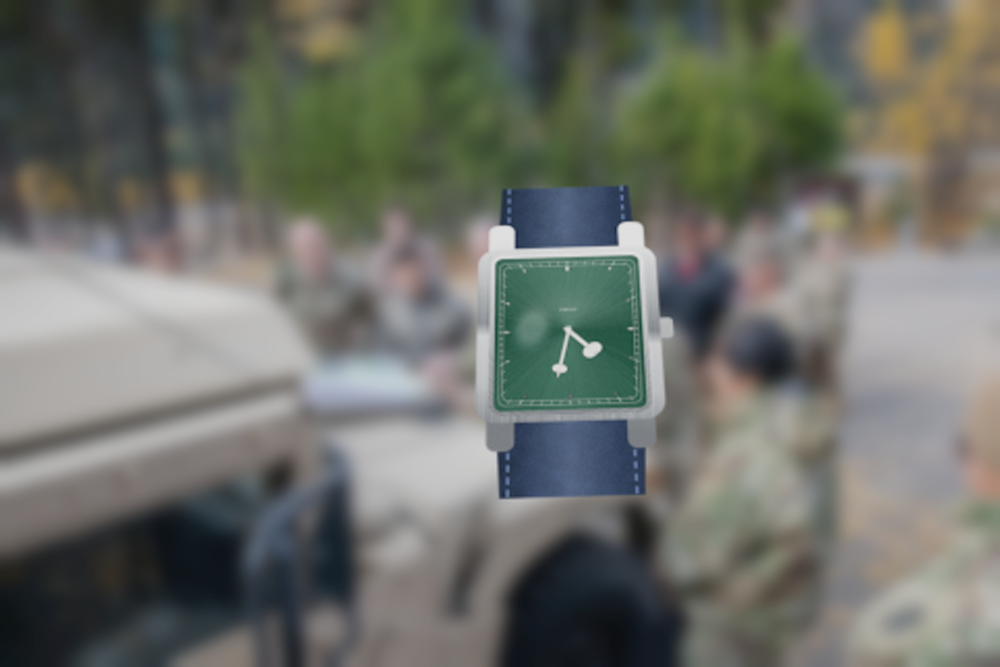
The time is **4:32**
